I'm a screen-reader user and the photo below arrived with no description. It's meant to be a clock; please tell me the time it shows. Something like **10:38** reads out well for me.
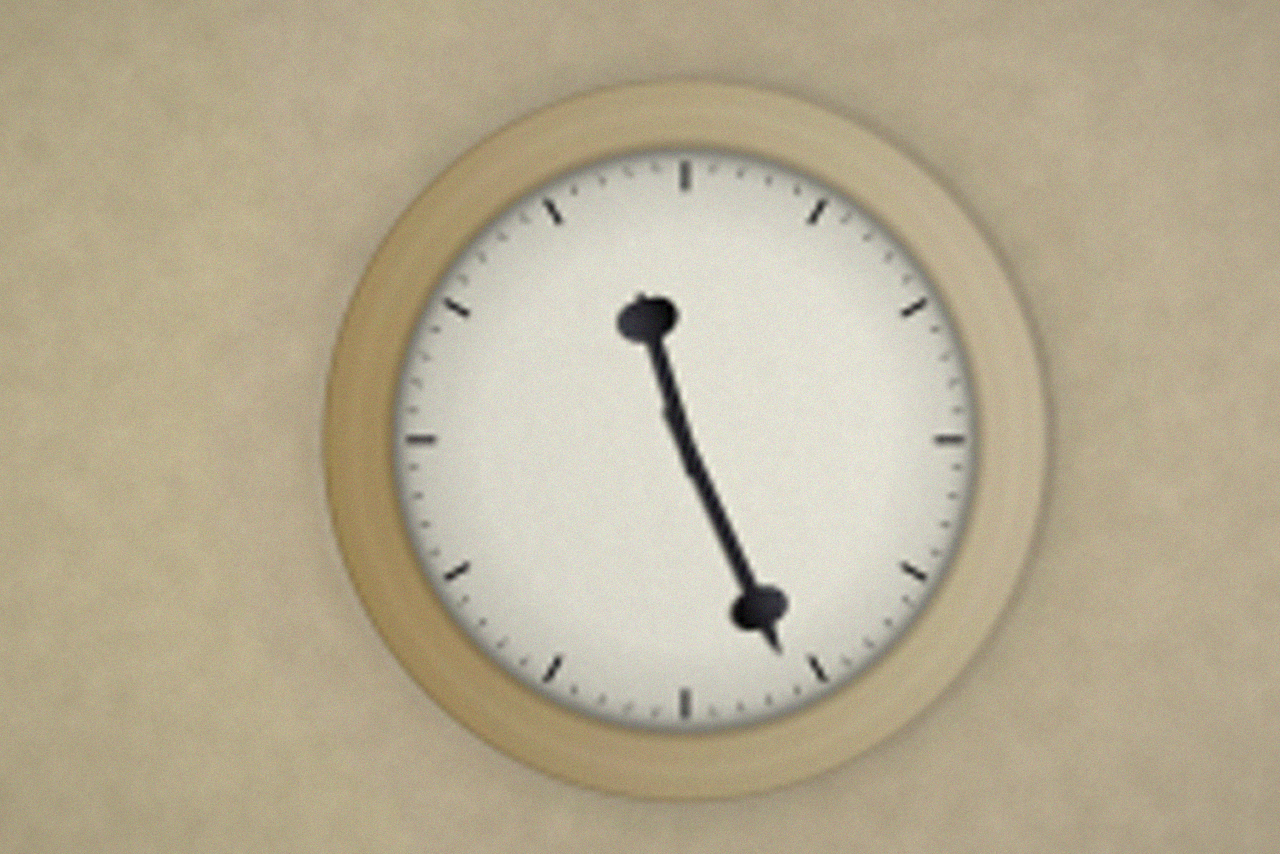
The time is **11:26**
